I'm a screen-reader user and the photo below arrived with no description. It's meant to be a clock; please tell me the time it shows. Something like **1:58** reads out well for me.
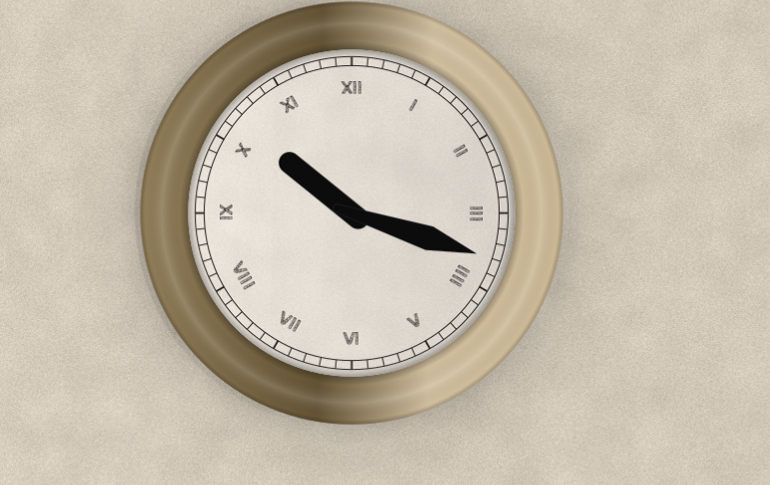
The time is **10:18**
